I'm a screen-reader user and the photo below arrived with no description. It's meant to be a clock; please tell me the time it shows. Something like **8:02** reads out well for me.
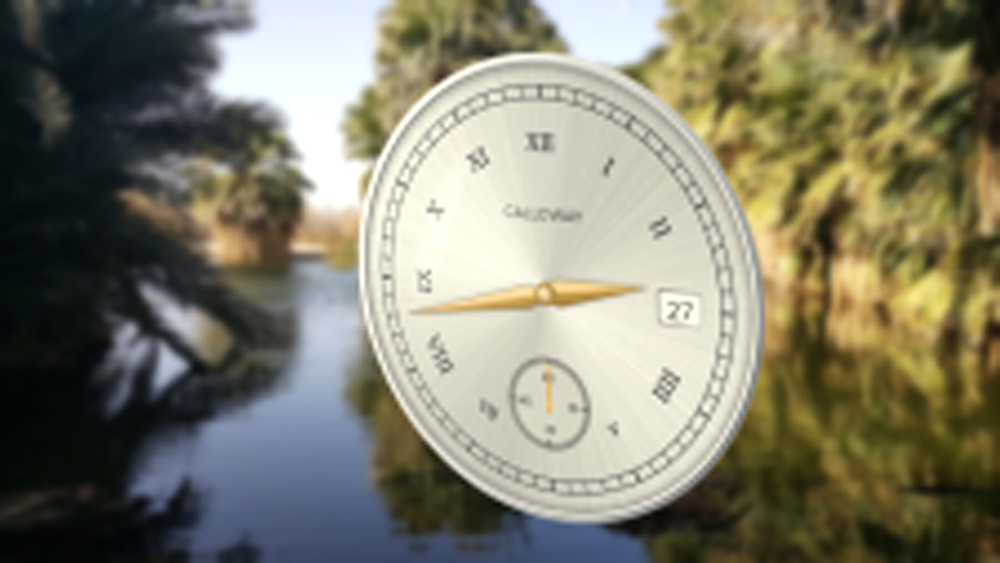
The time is **2:43**
